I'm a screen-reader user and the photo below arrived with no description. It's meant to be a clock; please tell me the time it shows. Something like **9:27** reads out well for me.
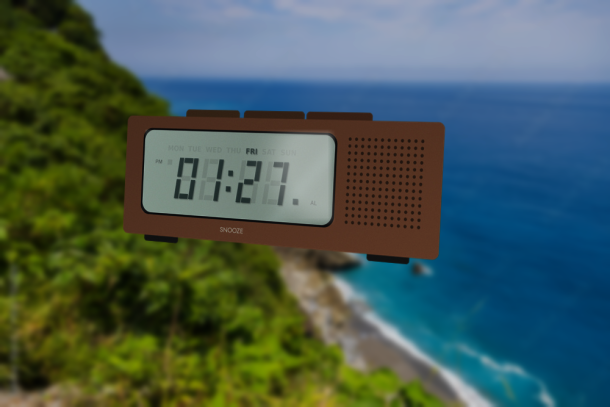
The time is **1:27**
